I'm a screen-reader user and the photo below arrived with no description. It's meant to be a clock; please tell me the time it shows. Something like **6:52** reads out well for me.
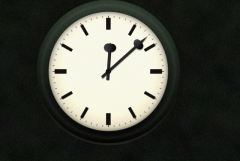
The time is **12:08**
